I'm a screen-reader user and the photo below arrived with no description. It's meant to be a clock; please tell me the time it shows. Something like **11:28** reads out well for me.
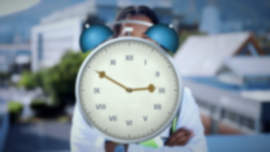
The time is **2:50**
